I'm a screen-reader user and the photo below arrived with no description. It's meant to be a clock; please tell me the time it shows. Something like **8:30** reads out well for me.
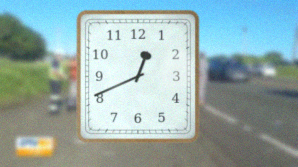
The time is **12:41**
